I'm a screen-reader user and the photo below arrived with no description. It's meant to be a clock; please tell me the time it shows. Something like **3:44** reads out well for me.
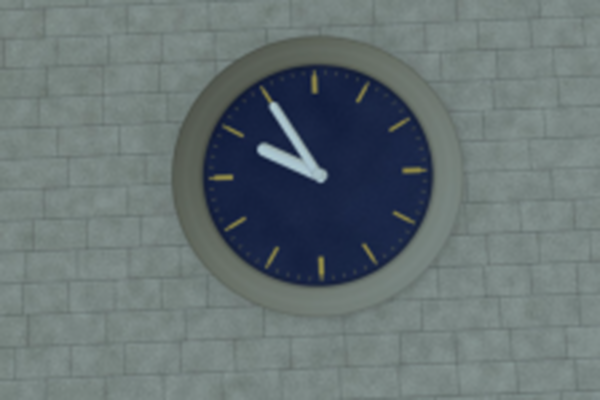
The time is **9:55**
